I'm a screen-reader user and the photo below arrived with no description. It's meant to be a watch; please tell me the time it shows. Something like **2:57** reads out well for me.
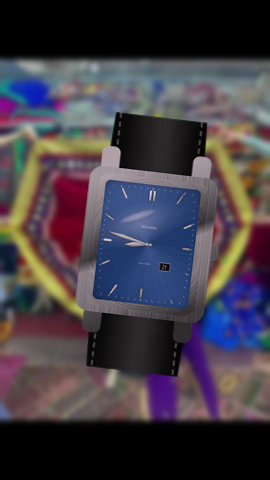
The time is **8:47**
